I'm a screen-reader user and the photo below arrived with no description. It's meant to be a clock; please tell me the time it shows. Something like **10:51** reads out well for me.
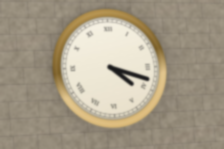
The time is **4:18**
